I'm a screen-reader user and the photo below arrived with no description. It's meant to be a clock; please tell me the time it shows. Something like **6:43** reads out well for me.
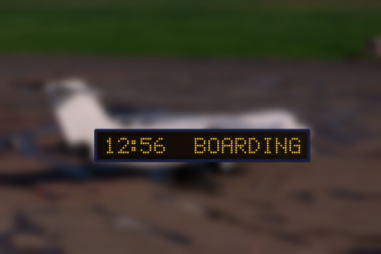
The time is **12:56**
